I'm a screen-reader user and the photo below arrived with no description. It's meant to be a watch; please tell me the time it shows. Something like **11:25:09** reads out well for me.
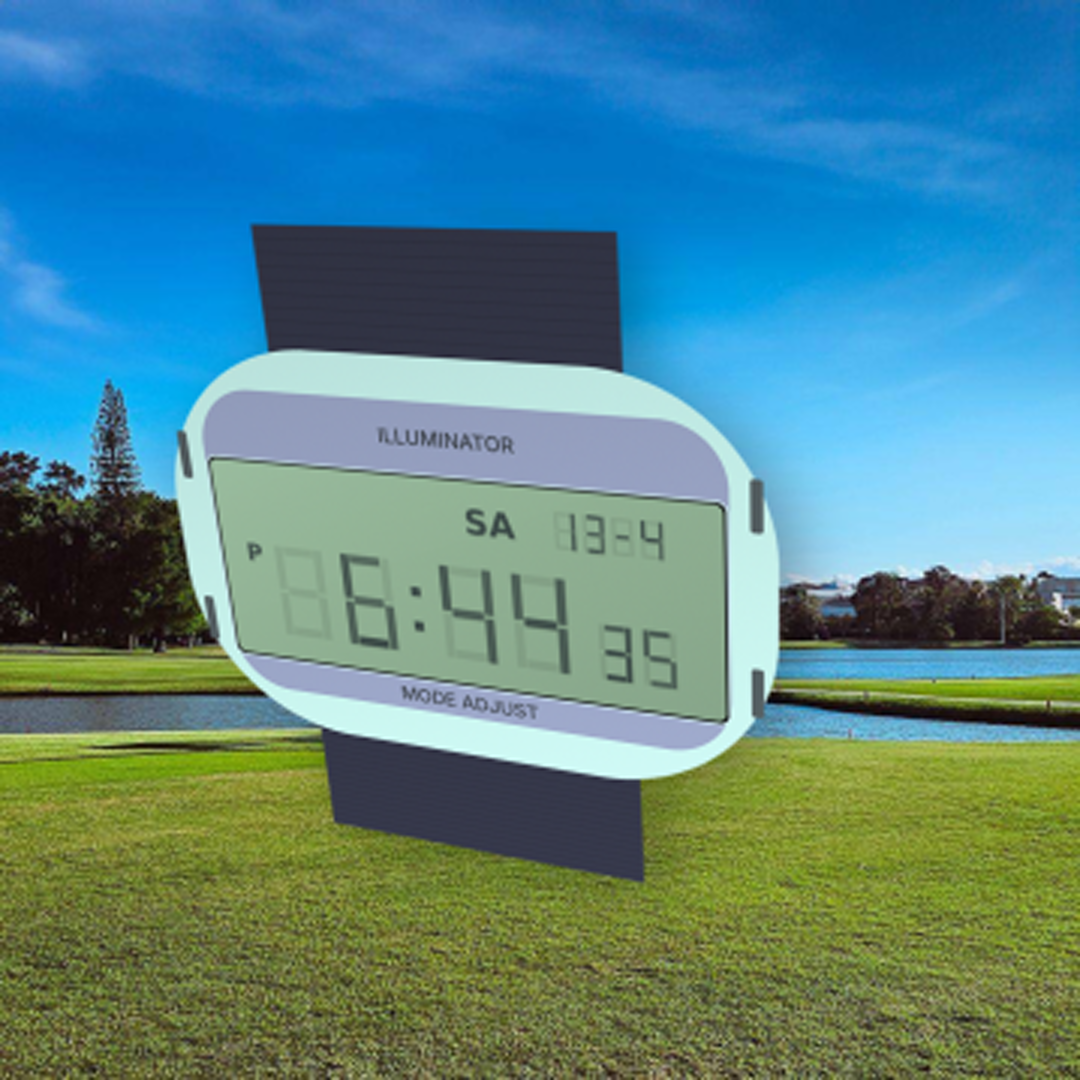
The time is **6:44:35**
